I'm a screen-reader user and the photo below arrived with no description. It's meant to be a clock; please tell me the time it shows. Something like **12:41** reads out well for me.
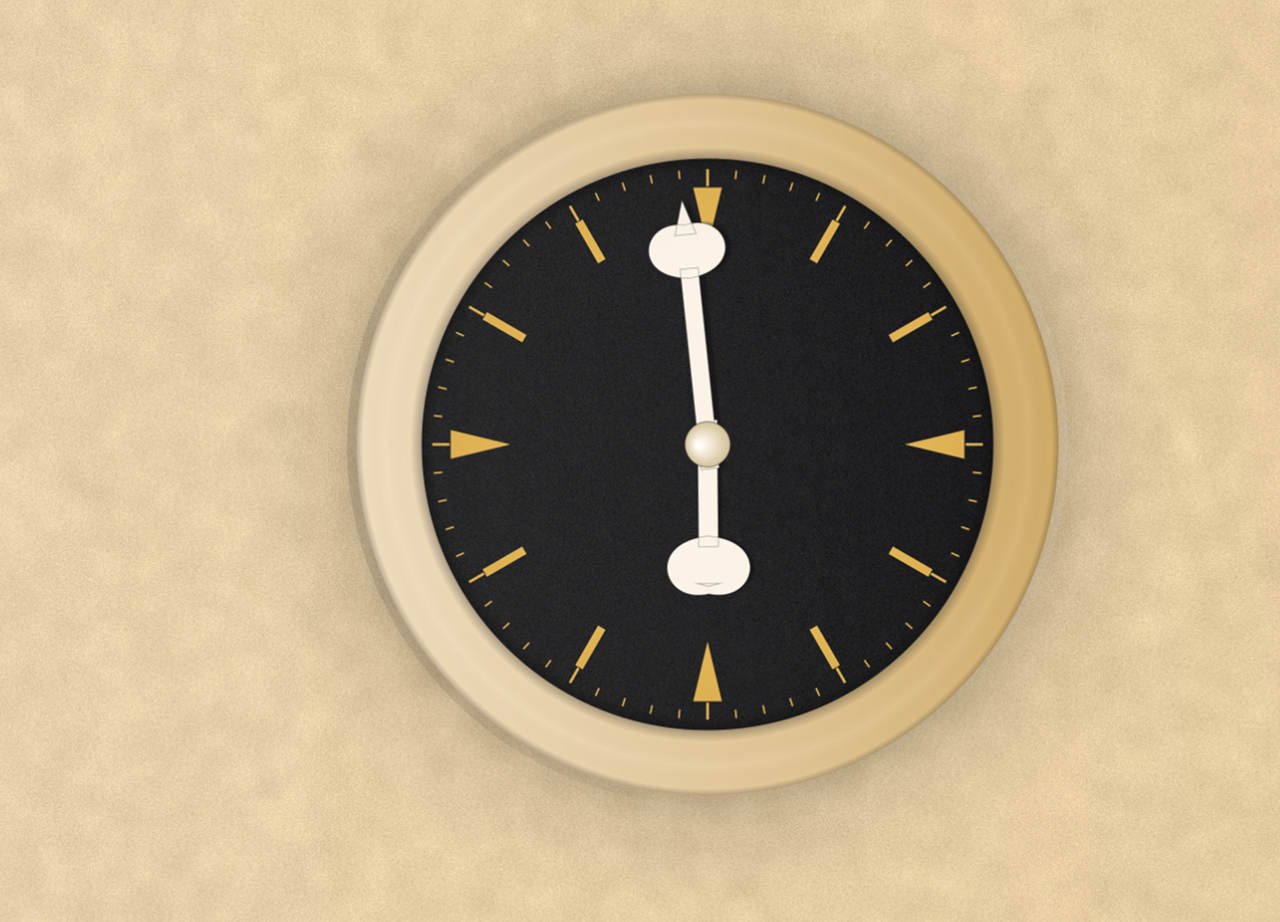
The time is **5:59**
